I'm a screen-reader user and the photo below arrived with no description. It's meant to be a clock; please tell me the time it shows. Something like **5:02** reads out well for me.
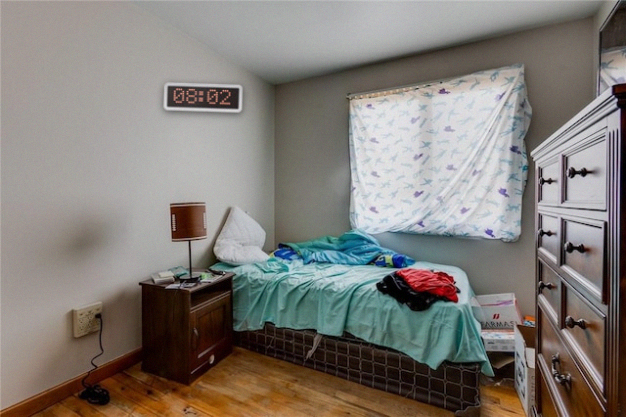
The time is **8:02**
